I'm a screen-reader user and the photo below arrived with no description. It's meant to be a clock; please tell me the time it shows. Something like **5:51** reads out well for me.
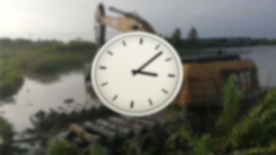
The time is **3:07**
